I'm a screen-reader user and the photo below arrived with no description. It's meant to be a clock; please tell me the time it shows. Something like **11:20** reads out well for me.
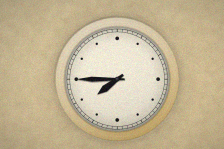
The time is **7:45**
